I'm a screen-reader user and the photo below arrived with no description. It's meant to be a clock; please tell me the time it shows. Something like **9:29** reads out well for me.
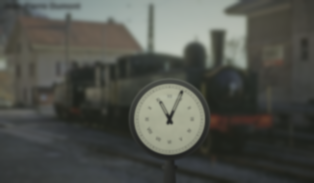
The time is **11:04**
